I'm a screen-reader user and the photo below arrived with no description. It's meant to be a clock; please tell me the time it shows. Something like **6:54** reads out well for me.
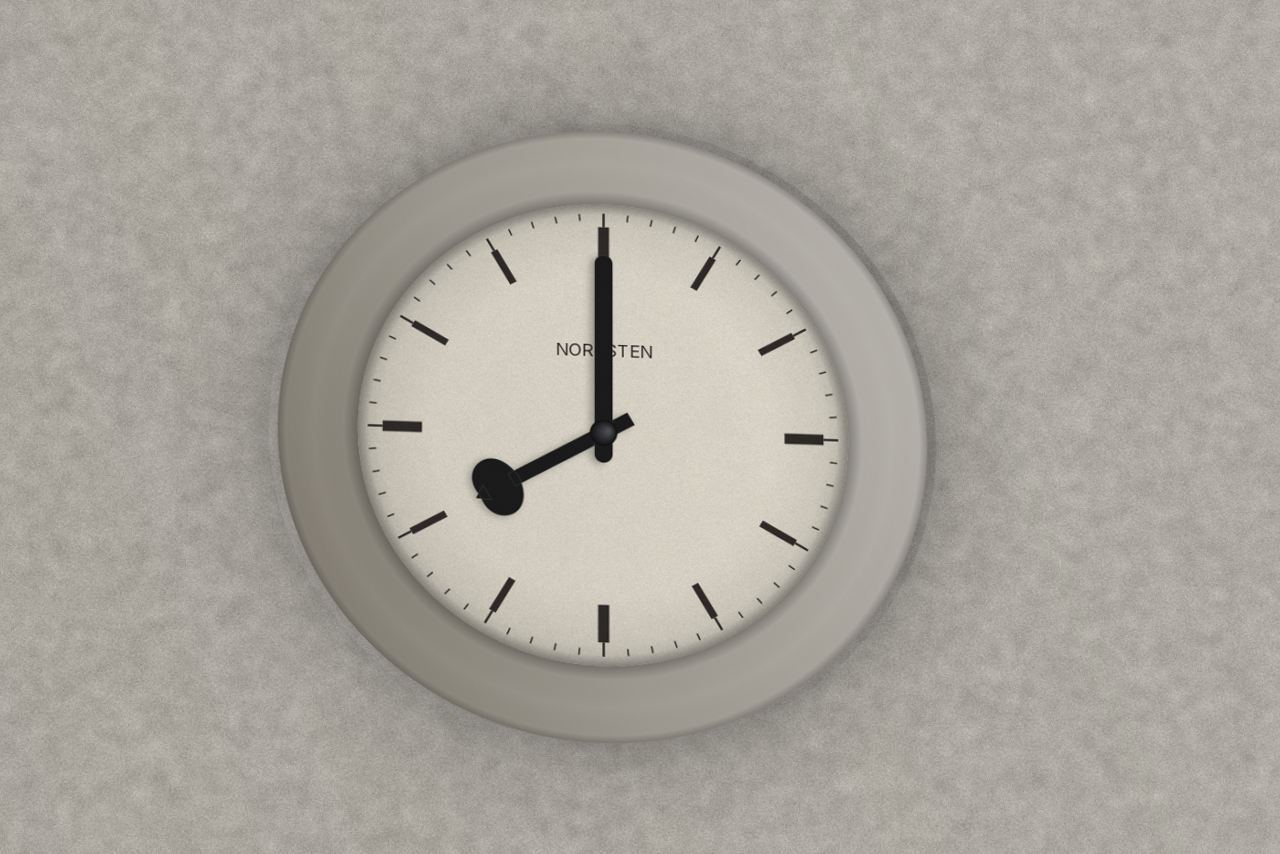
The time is **8:00**
